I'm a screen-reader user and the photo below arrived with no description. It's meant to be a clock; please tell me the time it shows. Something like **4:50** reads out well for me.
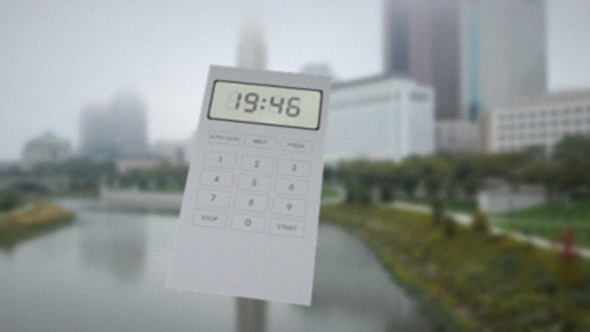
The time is **19:46**
